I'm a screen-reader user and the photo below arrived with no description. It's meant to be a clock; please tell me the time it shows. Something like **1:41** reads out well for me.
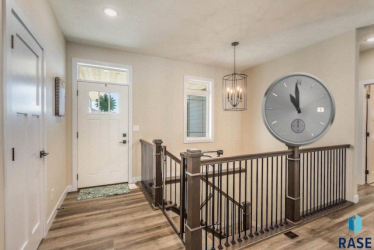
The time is **10:59**
